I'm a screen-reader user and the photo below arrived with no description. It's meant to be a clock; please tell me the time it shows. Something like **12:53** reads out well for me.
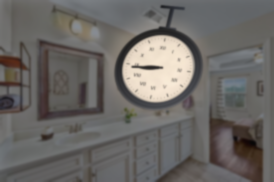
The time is **8:44**
